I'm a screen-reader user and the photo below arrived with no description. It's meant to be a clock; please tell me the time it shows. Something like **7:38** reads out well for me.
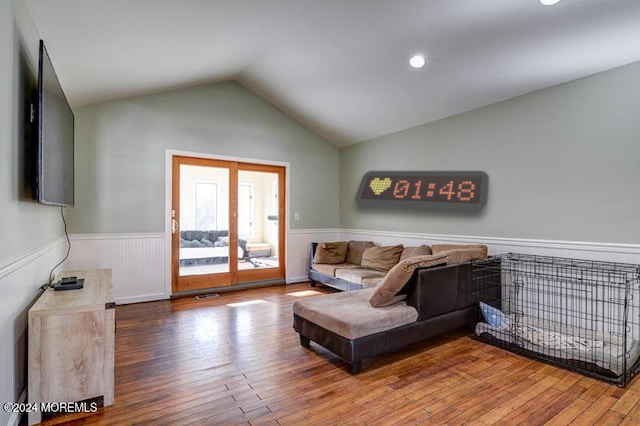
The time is **1:48**
